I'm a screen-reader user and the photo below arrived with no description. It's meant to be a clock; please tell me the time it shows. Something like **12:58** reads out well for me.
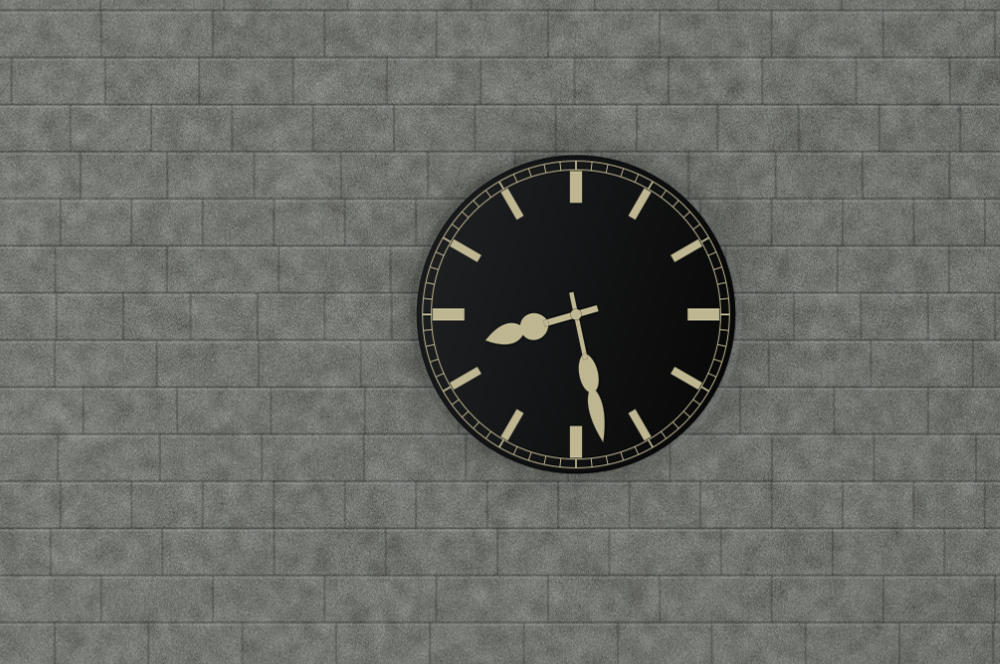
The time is **8:28**
